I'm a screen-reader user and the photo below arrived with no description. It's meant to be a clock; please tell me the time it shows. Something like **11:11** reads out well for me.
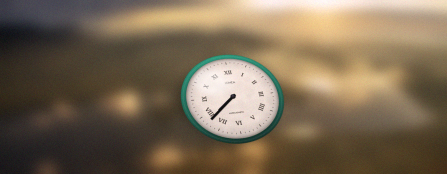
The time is **7:38**
